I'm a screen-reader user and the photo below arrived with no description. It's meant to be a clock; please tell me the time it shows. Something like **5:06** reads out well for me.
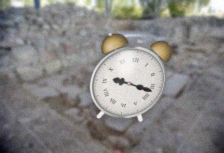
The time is **9:17**
